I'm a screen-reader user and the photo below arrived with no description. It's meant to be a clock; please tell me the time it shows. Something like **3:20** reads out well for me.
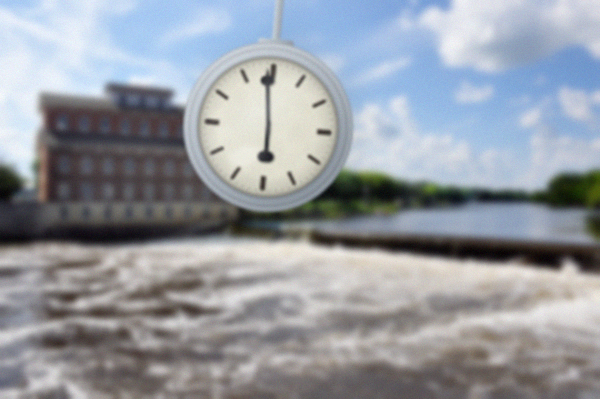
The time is **5:59**
